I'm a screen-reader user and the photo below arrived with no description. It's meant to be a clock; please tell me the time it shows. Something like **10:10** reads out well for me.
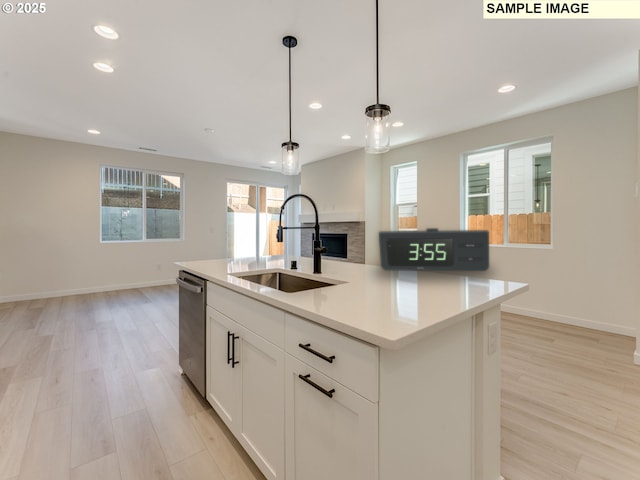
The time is **3:55**
